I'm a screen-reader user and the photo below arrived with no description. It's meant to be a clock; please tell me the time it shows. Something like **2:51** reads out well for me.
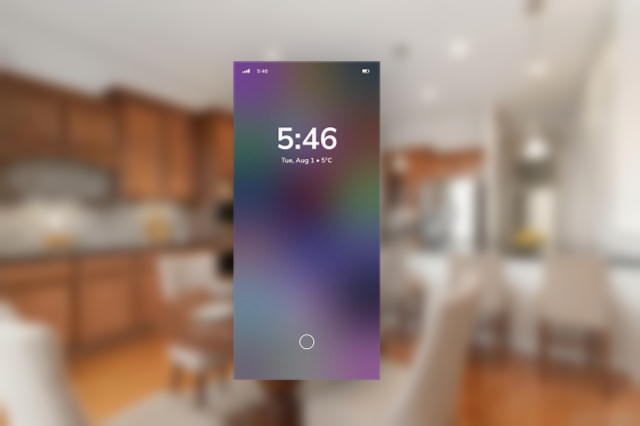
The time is **5:46**
